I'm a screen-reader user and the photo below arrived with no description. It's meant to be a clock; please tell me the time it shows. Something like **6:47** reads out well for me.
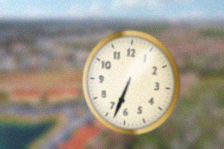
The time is **6:33**
